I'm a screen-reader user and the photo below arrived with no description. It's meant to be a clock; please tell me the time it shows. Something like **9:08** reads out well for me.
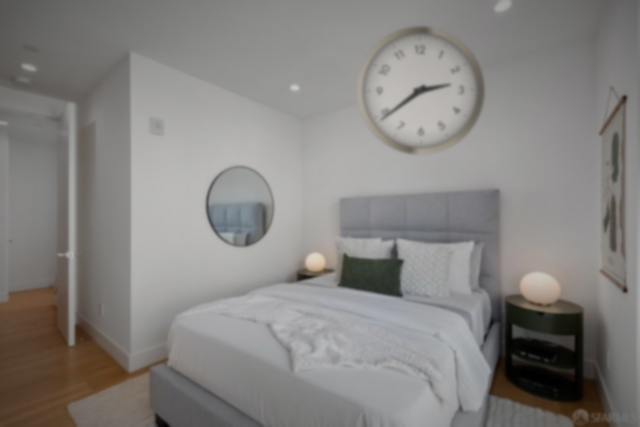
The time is **2:39**
